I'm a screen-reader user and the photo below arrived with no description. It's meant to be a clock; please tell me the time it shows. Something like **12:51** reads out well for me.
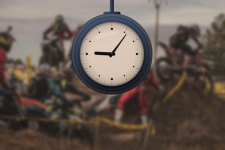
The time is **9:06**
